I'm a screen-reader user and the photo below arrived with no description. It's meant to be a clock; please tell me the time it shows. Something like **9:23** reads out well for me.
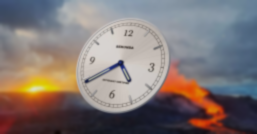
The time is **4:39**
